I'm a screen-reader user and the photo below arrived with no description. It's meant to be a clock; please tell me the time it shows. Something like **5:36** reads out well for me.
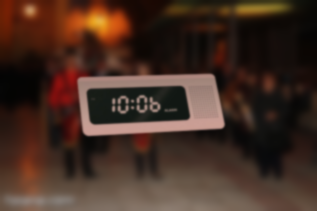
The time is **10:06**
